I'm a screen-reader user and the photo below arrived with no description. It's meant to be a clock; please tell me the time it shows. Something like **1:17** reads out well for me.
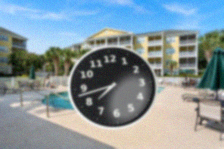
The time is **7:43**
